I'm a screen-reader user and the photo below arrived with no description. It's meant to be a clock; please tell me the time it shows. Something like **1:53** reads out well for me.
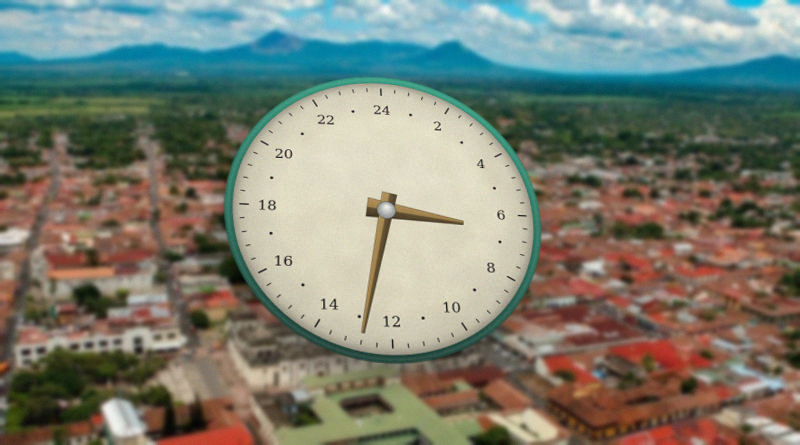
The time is **6:32**
